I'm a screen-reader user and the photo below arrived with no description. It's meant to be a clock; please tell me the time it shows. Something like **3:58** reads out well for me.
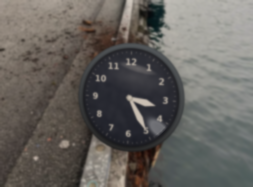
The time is **3:25**
